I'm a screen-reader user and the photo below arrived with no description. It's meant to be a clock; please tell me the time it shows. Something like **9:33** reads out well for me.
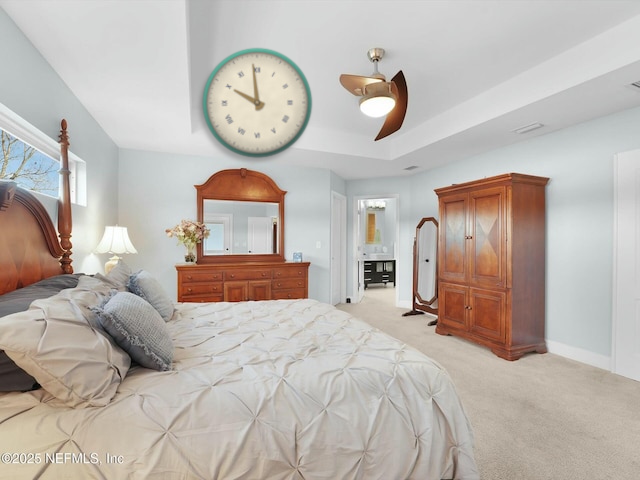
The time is **9:59**
